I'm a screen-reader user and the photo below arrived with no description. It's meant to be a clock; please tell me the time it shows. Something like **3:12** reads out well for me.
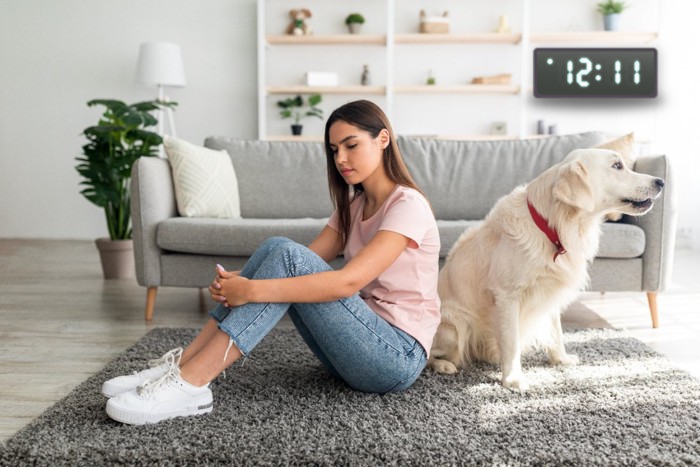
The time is **12:11**
